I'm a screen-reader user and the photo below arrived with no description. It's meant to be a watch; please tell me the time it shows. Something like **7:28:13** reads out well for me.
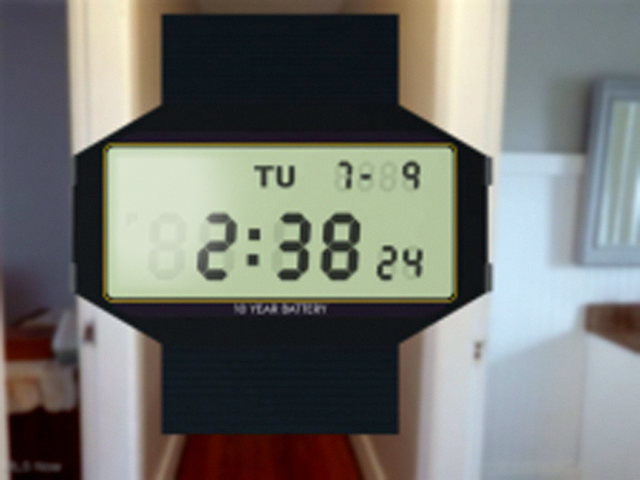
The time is **2:38:24**
